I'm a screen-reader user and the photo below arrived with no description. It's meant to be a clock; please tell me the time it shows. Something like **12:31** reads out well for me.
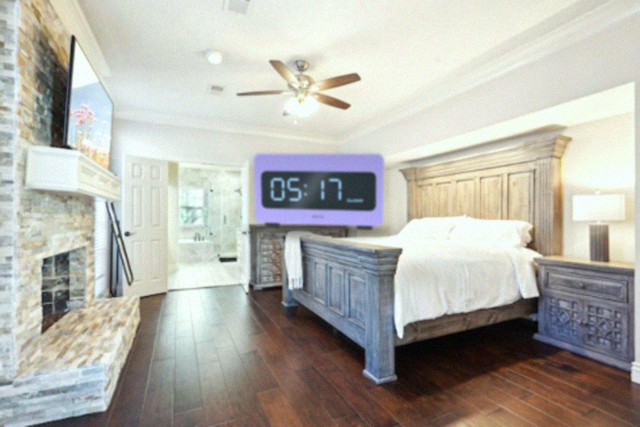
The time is **5:17**
